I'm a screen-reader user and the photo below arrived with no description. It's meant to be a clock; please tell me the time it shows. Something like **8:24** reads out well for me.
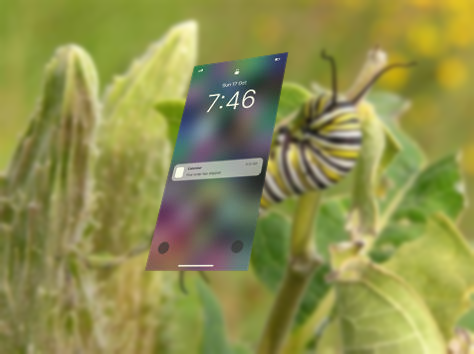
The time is **7:46**
